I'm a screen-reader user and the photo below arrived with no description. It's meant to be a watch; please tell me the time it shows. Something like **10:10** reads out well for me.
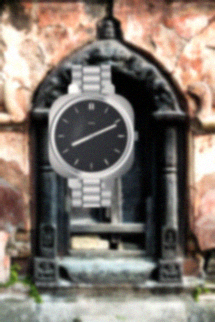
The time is **8:11**
